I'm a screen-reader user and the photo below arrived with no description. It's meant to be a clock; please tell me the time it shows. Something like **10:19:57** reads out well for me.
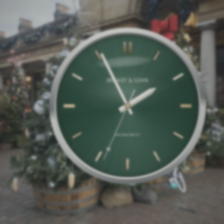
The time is **1:55:34**
